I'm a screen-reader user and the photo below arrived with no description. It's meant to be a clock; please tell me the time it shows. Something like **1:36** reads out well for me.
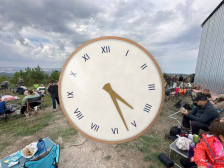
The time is **4:27**
